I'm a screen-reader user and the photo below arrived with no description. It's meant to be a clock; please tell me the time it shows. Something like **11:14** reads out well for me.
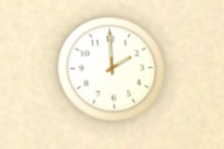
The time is **2:00**
